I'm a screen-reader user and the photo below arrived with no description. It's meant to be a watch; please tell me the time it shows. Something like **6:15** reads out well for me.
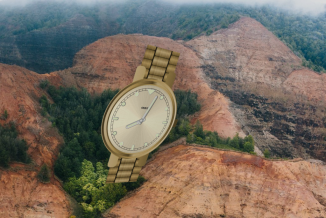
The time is **8:03**
